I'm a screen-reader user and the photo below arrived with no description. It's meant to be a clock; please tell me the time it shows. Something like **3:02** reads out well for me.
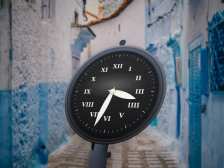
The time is **3:33**
